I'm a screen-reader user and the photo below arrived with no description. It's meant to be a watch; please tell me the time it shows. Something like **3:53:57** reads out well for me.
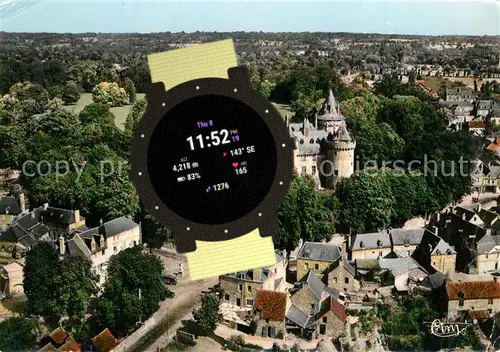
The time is **11:52:19**
